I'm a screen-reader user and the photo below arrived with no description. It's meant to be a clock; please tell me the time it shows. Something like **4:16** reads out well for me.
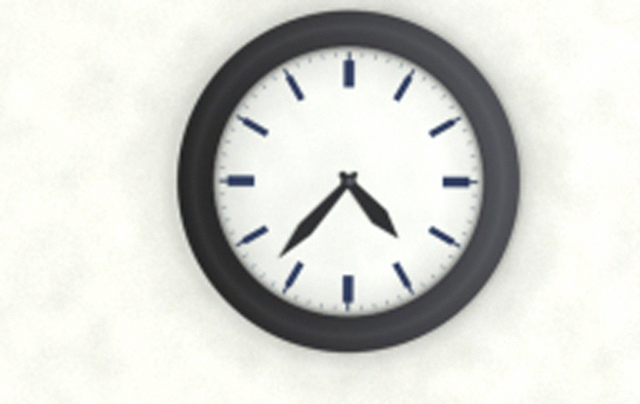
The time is **4:37**
